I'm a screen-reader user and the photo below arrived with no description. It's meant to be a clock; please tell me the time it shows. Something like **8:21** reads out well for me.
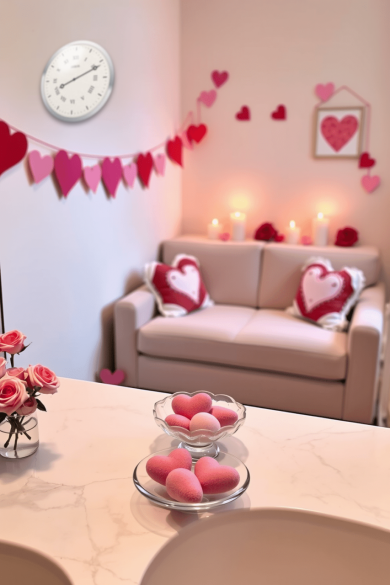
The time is **8:11**
